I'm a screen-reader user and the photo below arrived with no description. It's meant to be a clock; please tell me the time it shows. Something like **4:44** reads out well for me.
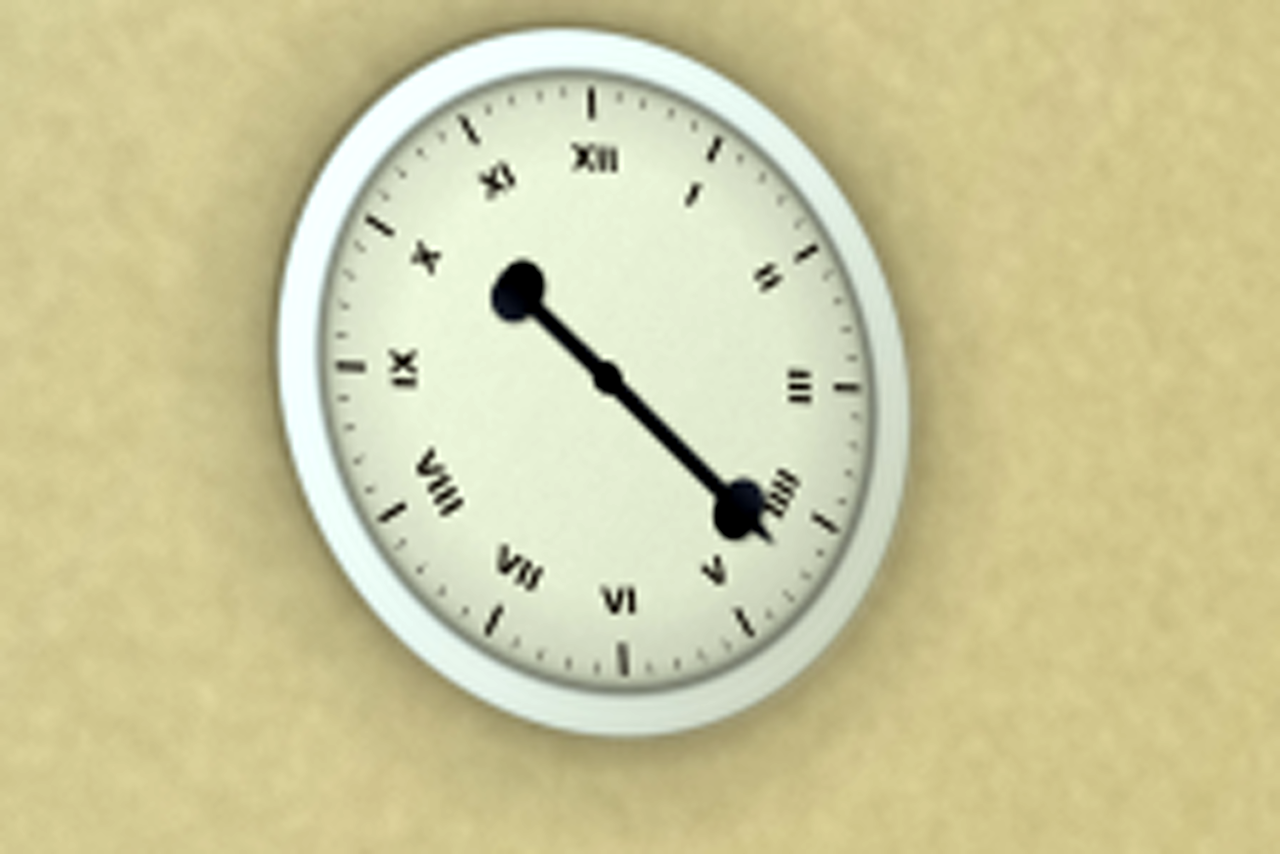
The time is **10:22**
